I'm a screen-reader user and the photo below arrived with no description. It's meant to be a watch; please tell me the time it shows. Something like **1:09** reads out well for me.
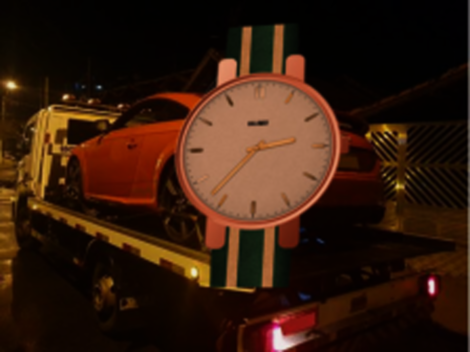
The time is **2:37**
